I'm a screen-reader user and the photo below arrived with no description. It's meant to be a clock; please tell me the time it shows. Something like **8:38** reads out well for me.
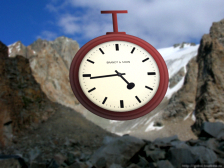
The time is **4:44**
